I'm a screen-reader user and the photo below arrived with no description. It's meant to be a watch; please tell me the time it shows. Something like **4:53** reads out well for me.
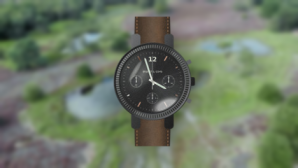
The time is **3:57**
